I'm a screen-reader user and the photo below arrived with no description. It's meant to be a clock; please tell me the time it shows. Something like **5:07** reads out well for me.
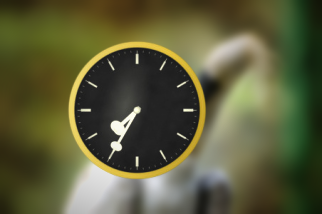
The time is **7:35**
